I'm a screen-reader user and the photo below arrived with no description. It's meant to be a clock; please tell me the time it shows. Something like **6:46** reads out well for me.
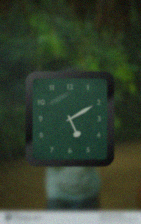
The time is **5:10**
